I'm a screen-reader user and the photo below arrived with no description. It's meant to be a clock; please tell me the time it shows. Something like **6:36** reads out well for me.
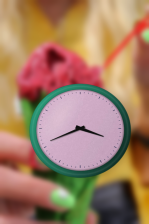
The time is **3:41**
